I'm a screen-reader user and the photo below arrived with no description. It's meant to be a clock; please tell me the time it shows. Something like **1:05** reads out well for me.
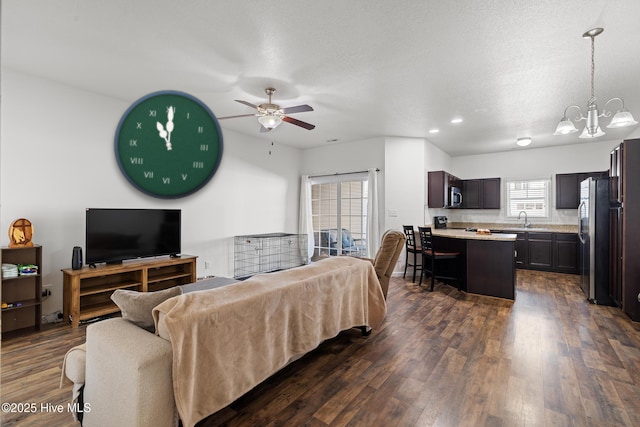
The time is **11:00**
